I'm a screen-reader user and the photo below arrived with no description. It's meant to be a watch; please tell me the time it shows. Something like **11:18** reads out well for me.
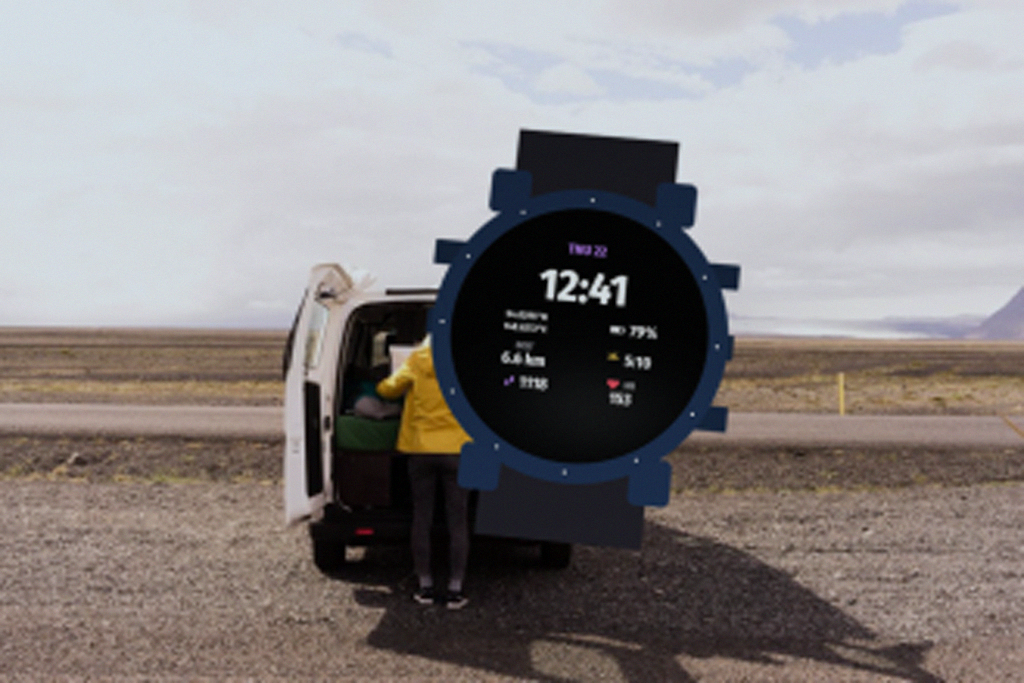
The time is **12:41**
